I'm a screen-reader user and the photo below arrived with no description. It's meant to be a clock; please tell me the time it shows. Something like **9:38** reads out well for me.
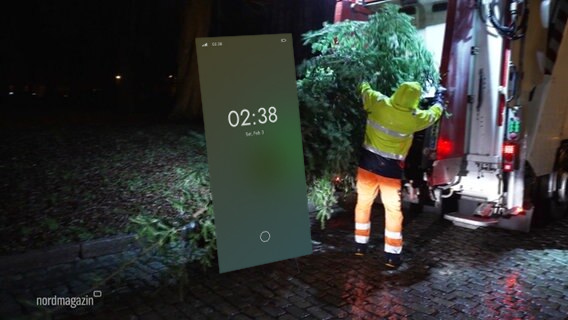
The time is **2:38**
